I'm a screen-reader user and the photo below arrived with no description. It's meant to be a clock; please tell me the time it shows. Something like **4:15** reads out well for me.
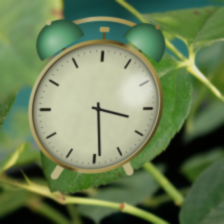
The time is **3:29**
